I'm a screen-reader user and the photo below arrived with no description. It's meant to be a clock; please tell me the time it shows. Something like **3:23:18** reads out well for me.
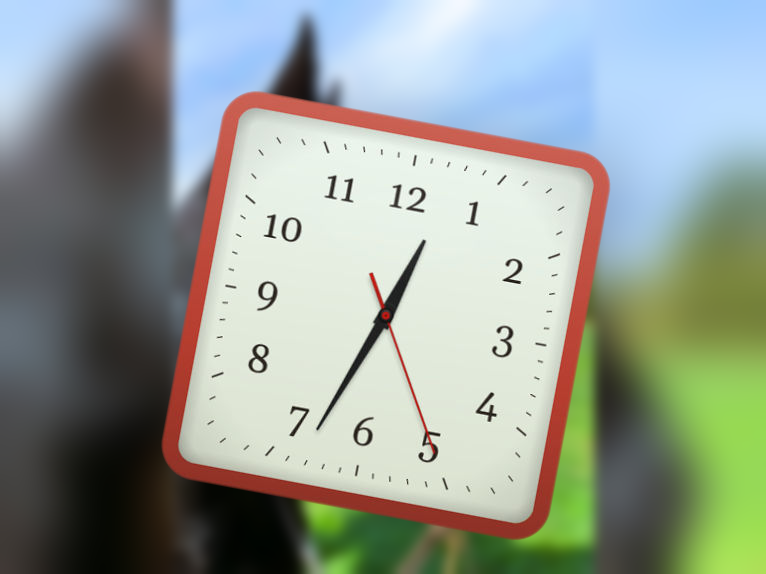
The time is **12:33:25**
